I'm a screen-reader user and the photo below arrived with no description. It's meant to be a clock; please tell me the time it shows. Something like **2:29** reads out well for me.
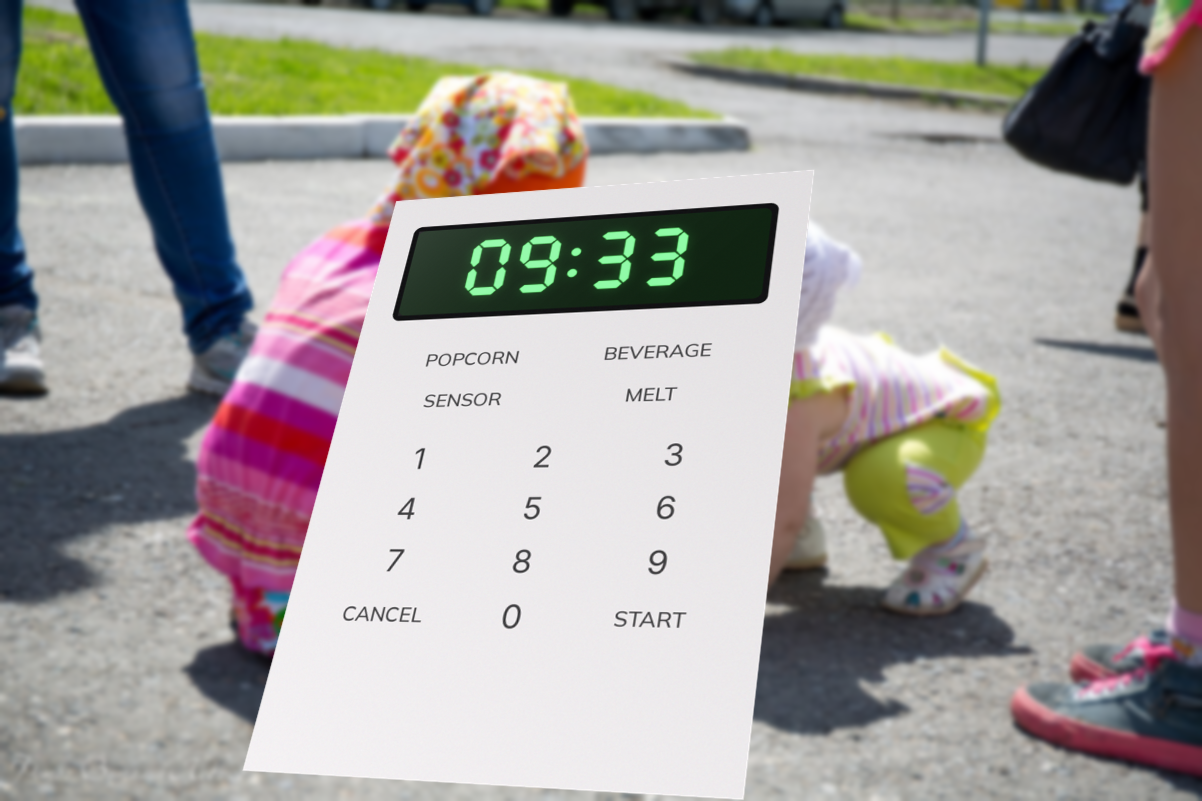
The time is **9:33**
